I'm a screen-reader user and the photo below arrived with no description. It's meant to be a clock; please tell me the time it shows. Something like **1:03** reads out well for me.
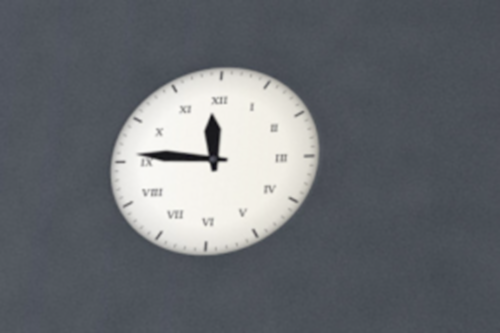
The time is **11:46**
